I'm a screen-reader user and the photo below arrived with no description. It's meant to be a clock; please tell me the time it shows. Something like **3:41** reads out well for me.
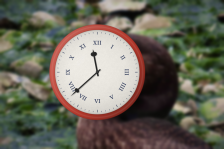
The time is **11:38**
